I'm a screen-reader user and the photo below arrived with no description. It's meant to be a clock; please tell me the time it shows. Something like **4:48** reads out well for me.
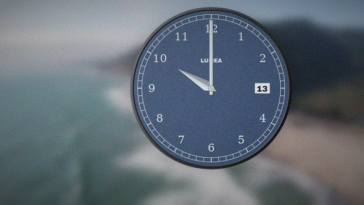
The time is **10:00**
